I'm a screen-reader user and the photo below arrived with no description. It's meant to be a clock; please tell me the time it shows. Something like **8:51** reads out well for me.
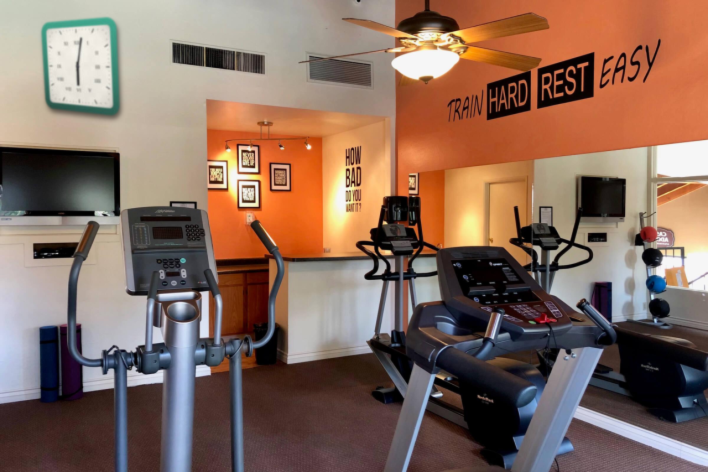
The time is **6:02**
